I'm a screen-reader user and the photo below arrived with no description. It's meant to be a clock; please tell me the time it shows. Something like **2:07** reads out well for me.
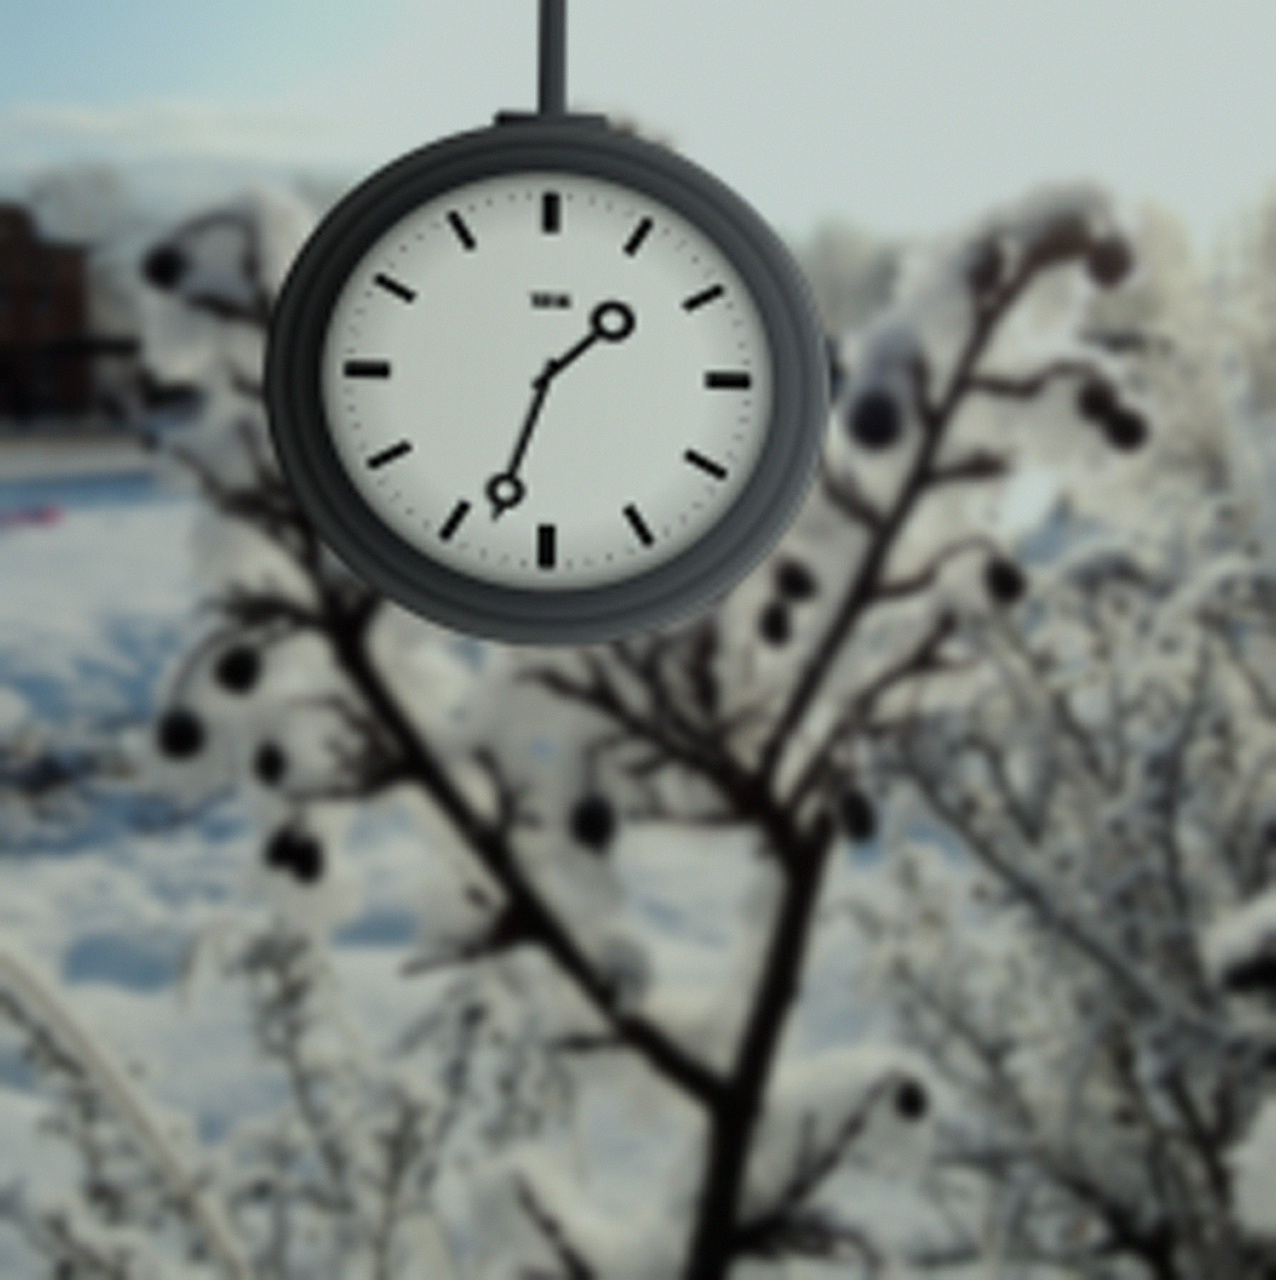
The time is **1:33**
